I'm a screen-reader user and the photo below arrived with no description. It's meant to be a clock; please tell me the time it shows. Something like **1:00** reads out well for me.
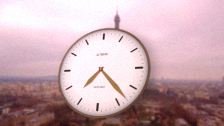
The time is **7:23**
